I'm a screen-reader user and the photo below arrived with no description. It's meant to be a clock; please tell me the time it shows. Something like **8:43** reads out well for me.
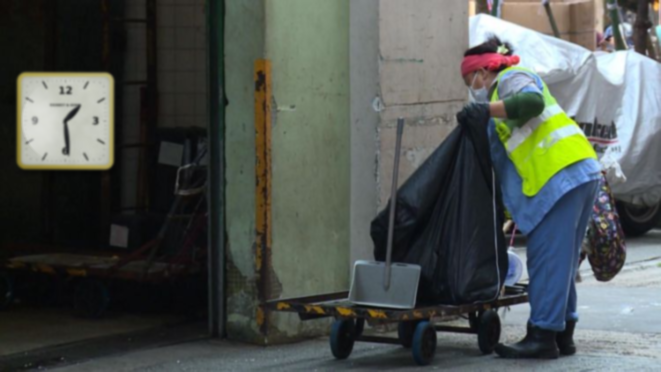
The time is **1:29**
